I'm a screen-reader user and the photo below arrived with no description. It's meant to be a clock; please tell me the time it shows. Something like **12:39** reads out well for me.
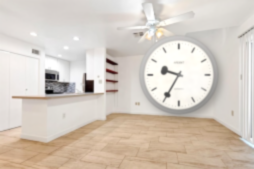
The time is **9:35**
